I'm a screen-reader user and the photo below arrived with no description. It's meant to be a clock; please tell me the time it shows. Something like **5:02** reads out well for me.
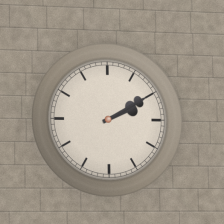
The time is **2:10**
